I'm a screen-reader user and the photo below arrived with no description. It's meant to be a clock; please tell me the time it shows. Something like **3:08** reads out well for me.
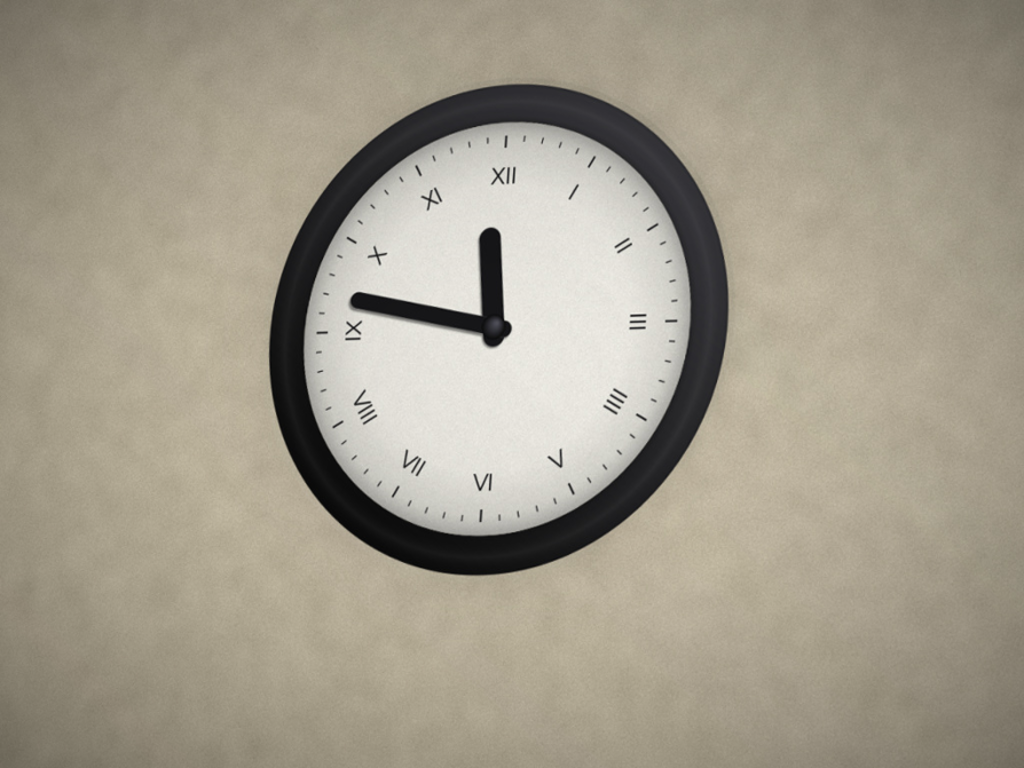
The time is **11:47**
